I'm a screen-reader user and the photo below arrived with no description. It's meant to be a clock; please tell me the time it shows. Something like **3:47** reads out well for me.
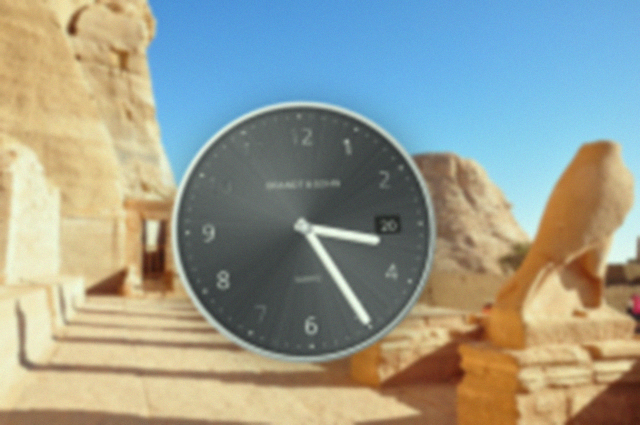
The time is **3:25**
